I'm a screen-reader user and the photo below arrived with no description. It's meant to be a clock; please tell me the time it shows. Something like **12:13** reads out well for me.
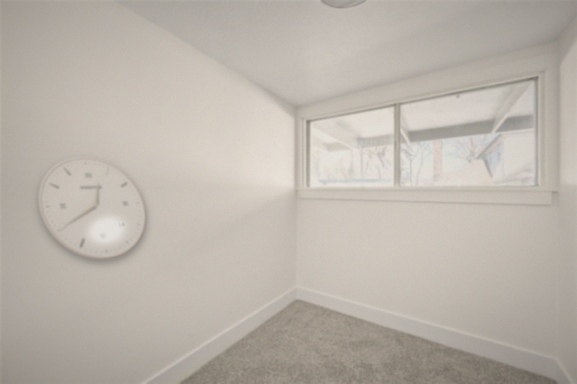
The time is **12:40**
